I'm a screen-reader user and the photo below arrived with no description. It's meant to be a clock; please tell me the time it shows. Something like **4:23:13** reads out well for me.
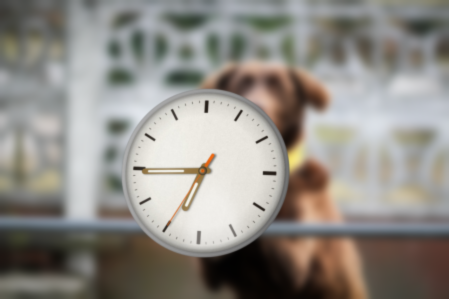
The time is **6:44:35**
